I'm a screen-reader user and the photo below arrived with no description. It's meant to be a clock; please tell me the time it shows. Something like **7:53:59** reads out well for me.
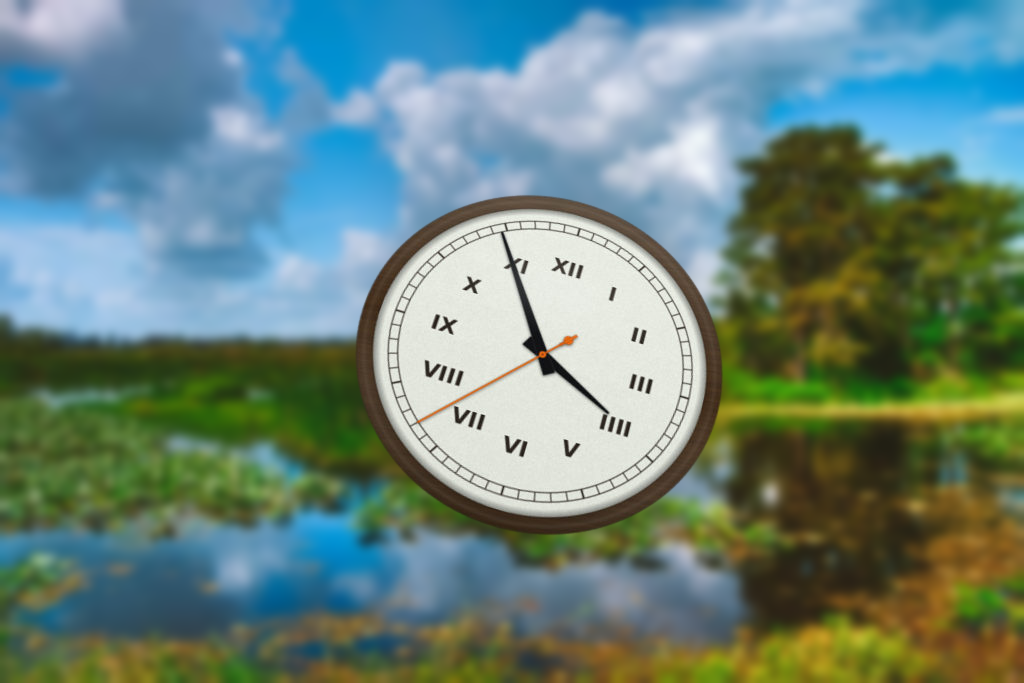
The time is **3:54:37**
